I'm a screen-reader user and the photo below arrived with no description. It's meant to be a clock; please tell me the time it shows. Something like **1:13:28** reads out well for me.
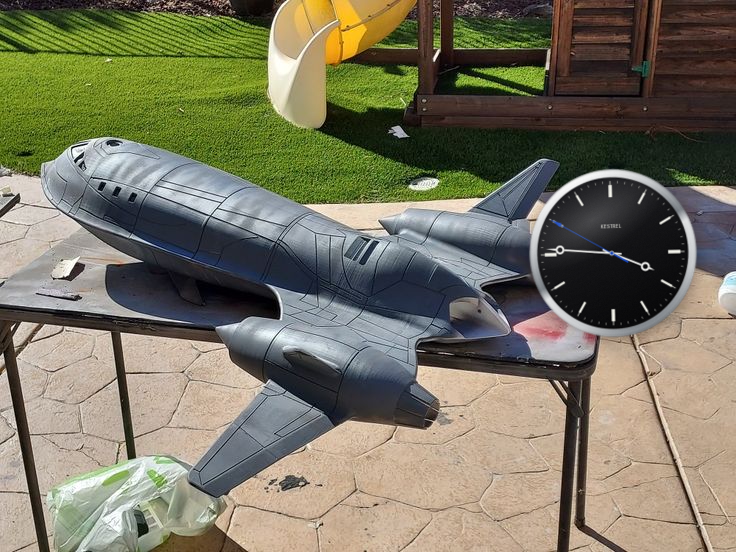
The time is **3:45:50**
